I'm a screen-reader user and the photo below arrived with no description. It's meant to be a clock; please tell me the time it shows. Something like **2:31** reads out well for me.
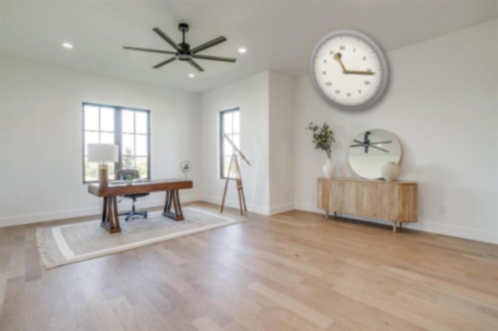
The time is **11:16**
